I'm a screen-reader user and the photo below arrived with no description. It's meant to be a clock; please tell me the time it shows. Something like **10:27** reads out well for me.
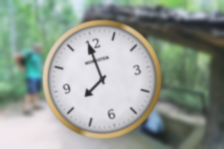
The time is **7:59**
